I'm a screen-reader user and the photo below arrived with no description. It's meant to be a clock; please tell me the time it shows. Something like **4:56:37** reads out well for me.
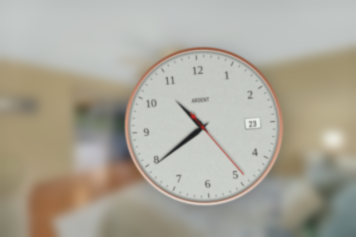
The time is **10:39:24**
